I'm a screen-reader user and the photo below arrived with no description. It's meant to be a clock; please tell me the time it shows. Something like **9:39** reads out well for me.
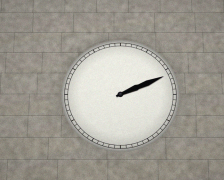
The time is **2:11**
